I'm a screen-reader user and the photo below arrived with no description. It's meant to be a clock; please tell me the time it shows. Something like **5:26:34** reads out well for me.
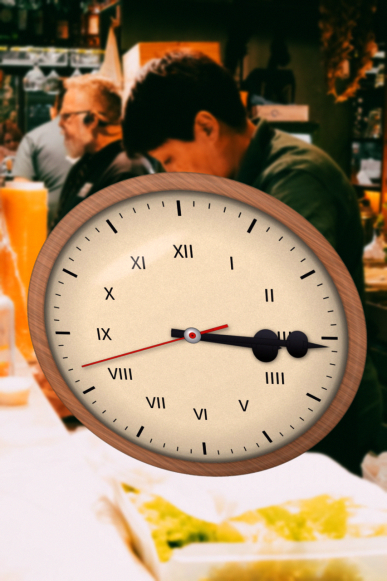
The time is **3:15:42**
